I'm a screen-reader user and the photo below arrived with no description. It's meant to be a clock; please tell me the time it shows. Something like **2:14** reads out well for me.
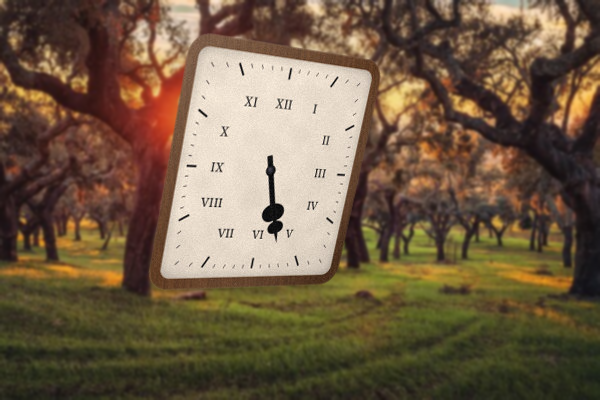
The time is **5:27**
